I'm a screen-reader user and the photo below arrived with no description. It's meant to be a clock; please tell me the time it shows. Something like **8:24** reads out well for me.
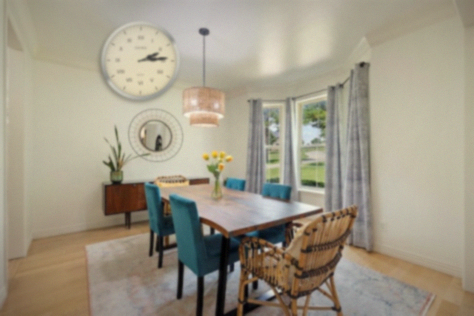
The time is **2:14**
